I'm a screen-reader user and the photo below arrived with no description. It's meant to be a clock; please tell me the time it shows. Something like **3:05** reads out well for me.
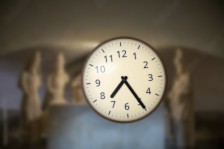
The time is **7:25**
